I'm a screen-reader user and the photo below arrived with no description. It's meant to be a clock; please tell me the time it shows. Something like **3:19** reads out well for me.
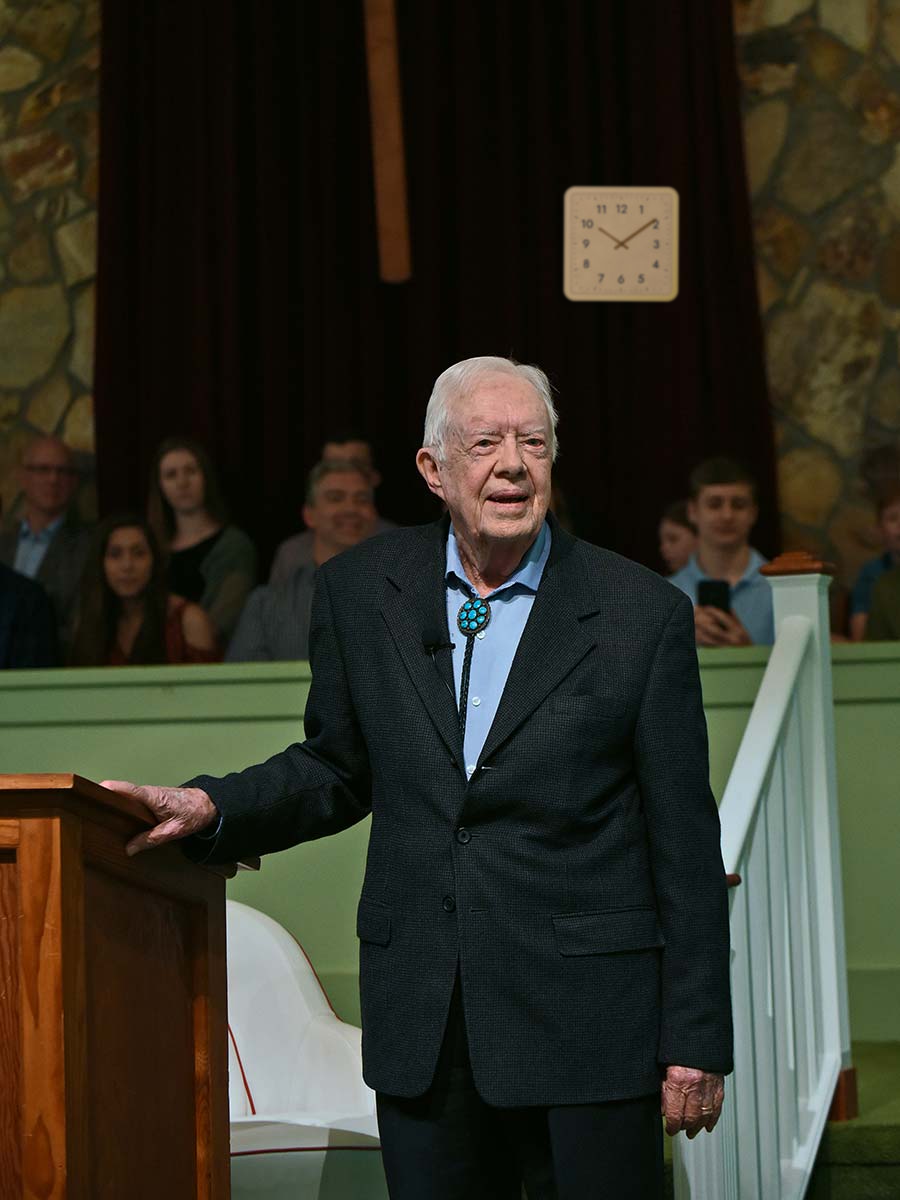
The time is **10:09**
